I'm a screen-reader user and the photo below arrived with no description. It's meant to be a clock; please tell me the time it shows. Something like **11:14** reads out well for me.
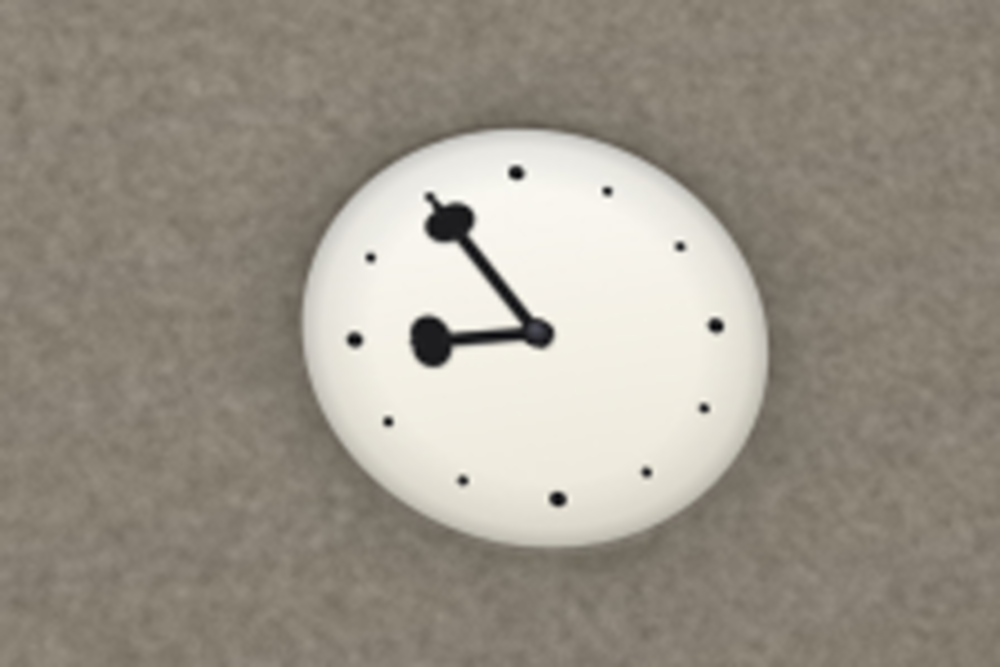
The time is **8:55**
